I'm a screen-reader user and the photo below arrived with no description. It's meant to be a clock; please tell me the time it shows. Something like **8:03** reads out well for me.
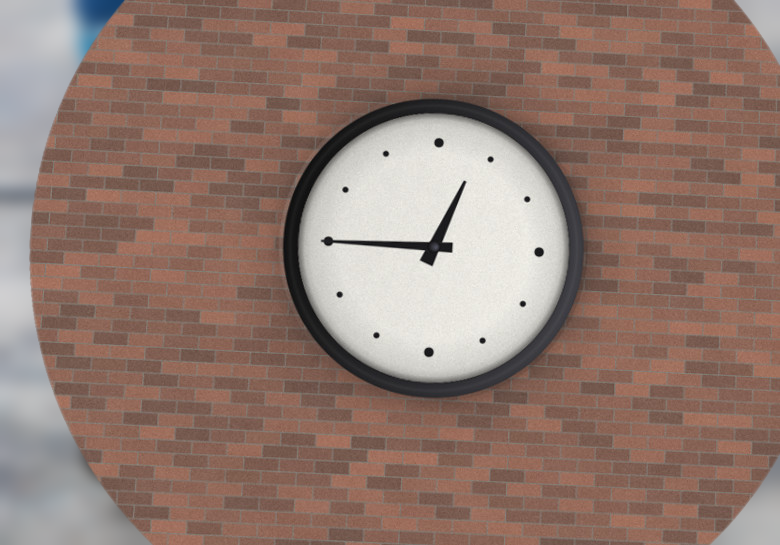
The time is **12:45**
